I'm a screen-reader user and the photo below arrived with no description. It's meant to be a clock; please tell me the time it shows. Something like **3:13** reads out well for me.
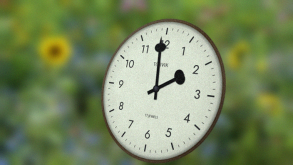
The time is **1:59**
